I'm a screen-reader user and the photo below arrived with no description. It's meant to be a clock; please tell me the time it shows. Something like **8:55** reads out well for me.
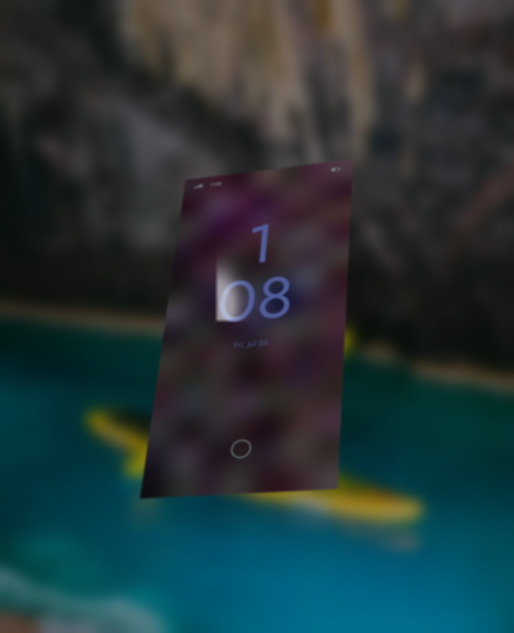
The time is **1:08**
